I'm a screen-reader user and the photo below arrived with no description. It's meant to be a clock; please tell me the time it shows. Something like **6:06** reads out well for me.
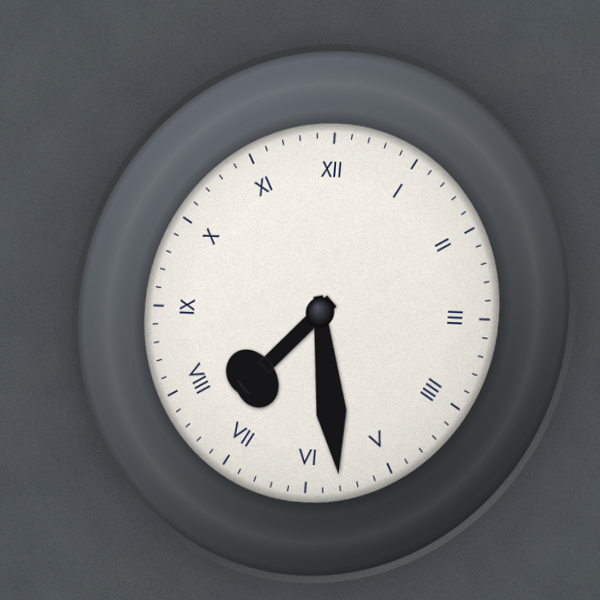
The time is **7:28**
